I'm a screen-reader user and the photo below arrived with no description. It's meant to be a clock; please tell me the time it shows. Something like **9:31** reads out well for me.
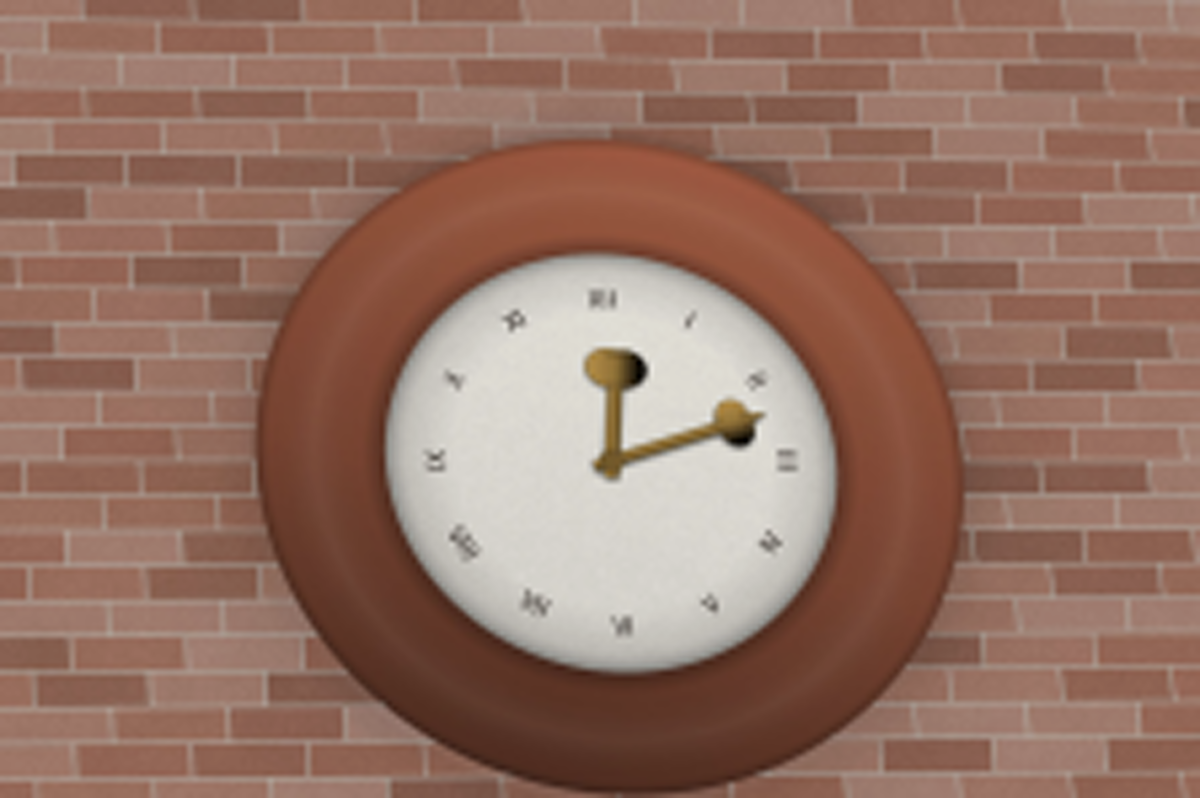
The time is **12:12**
